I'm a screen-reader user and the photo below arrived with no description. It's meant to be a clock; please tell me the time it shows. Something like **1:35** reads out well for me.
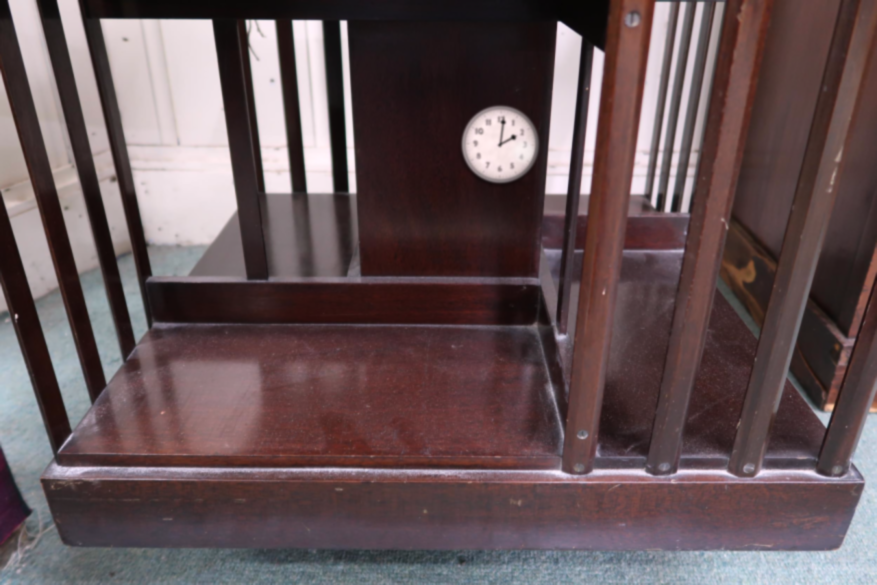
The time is **2:01**
